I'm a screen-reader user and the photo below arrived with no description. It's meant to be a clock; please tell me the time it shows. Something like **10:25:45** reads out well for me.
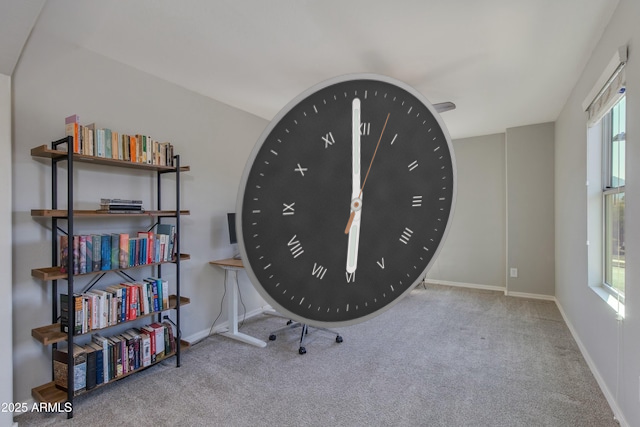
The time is **5:59:03**
